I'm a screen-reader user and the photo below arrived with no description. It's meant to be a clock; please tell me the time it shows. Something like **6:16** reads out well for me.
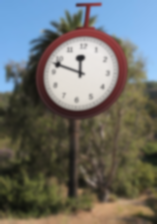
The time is **11:48**
